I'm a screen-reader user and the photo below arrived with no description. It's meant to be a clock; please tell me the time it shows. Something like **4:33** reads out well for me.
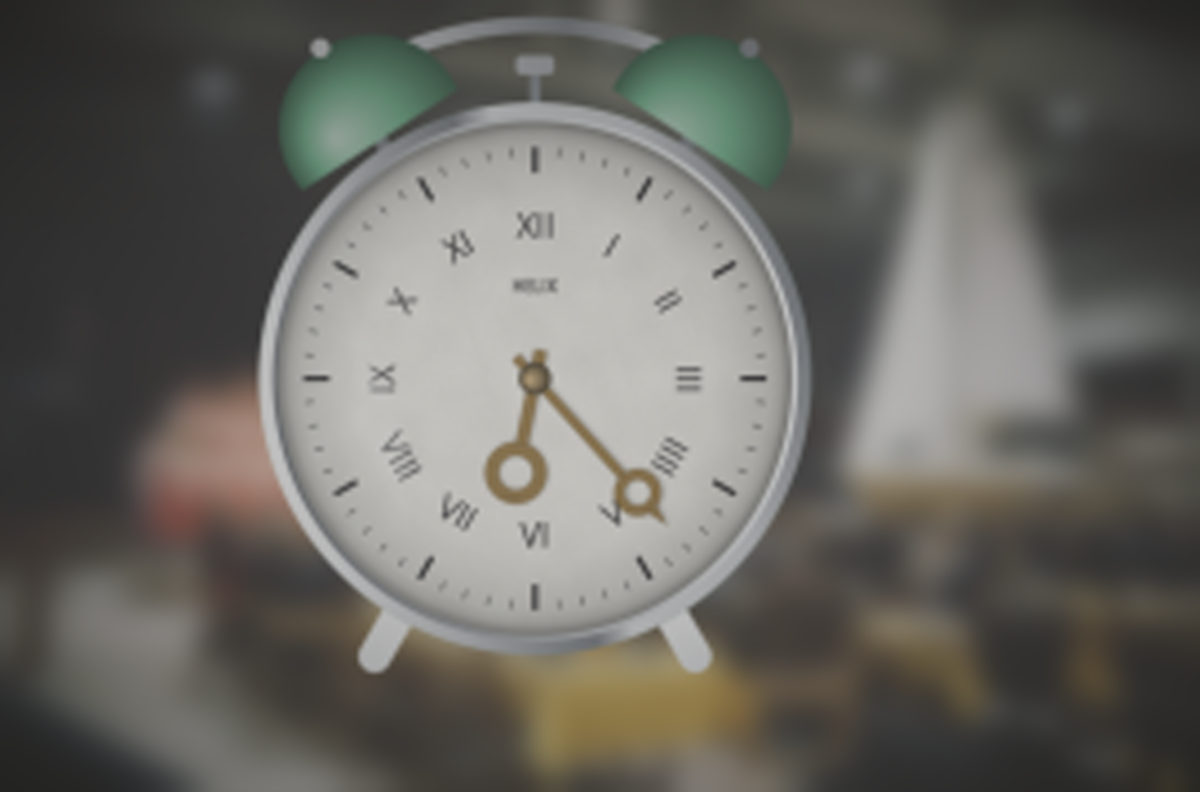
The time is **6:23**
